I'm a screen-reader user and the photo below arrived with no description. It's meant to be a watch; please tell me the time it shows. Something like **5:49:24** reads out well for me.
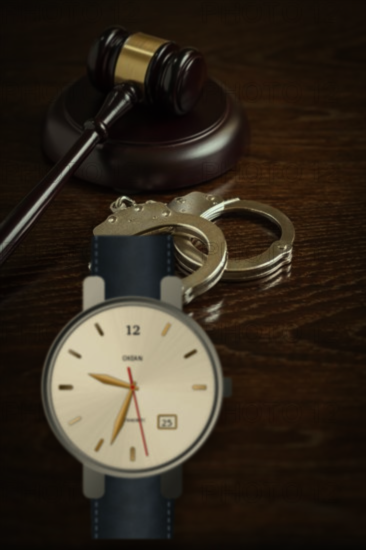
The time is **9:33:28**
